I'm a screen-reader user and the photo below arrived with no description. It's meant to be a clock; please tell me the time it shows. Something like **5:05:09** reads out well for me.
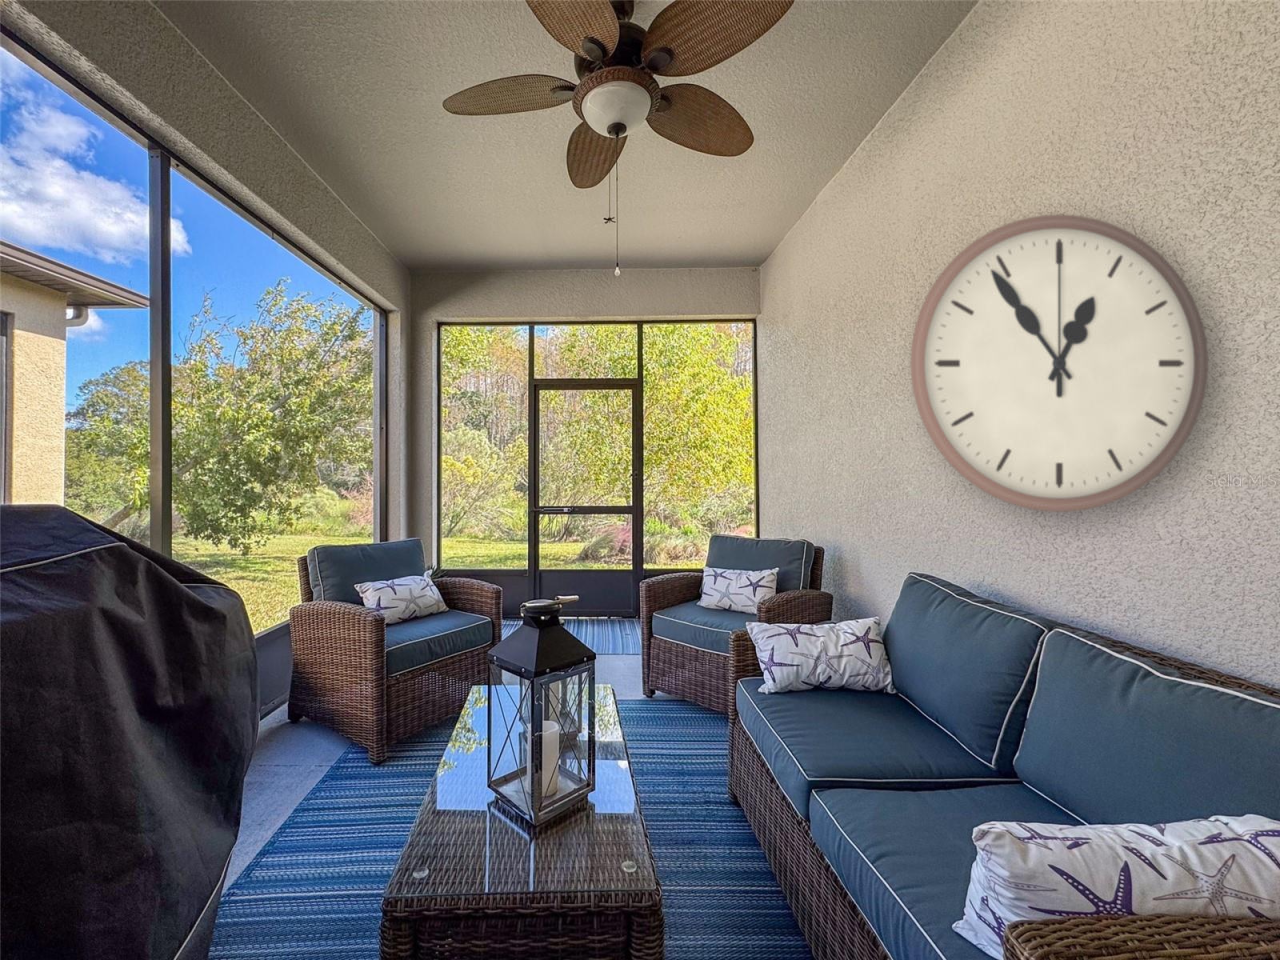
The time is **12:54:00**
